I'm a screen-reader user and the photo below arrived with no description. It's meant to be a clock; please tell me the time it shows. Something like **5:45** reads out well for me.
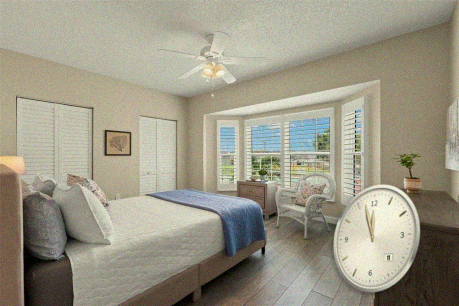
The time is **11:57**
